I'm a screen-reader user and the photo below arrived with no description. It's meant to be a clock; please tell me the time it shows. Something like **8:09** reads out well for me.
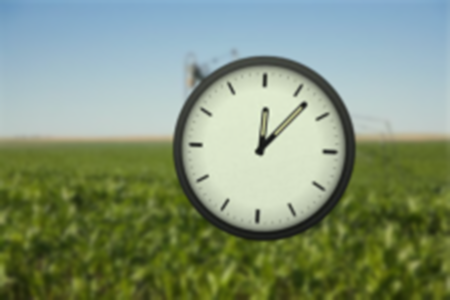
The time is **12:07**
